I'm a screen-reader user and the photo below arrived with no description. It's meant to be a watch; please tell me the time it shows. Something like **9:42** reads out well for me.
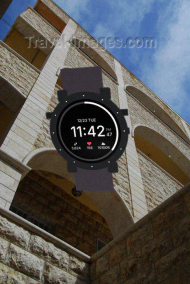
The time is **11:42**
